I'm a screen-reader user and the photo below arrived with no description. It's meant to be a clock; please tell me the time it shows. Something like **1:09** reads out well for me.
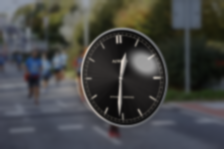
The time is **12:31**
